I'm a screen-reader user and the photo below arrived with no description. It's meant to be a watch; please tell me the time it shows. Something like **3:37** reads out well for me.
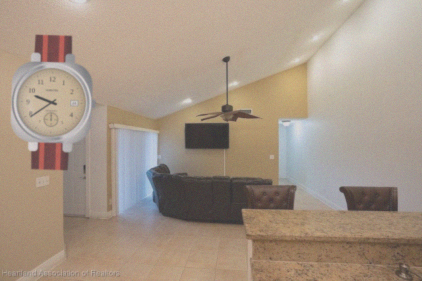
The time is **9:39**
